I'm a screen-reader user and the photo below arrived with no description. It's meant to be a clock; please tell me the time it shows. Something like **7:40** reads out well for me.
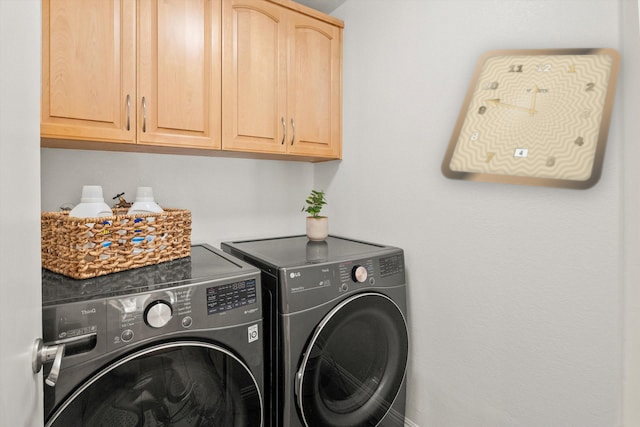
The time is **11:47**
